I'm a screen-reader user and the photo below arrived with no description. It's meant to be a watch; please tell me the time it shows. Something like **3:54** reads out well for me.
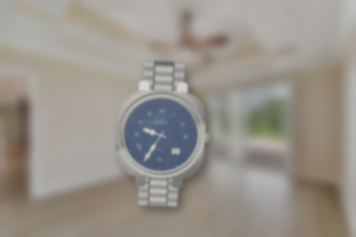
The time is **9:35**
